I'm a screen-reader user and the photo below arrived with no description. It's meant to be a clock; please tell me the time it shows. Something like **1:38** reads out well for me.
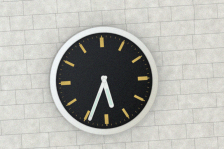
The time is **5:34**
